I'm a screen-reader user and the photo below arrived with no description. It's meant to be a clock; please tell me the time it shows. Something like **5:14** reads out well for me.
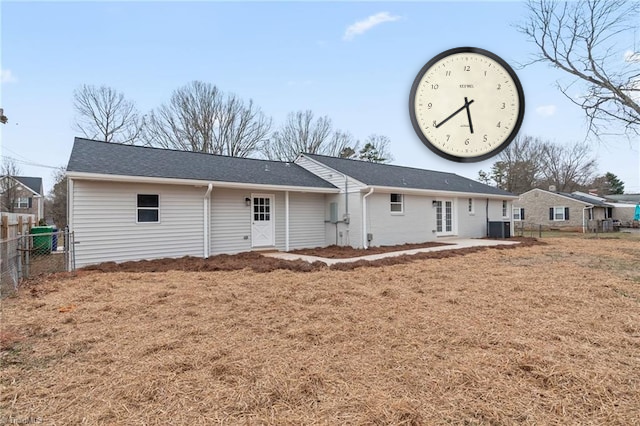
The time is **5:39**
